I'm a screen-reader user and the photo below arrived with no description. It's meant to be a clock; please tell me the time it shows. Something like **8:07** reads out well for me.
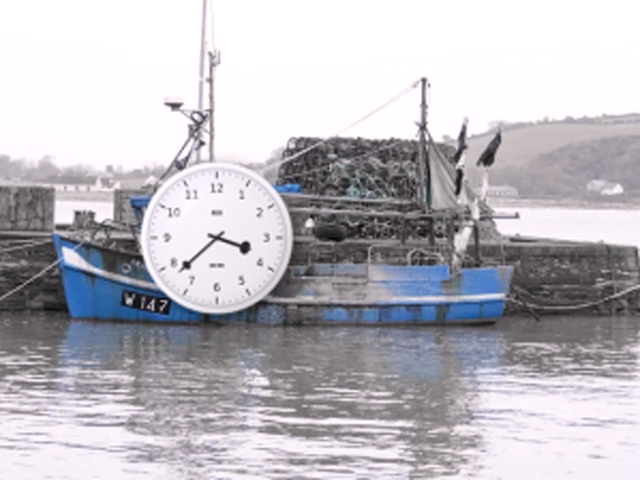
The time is **3:38**
